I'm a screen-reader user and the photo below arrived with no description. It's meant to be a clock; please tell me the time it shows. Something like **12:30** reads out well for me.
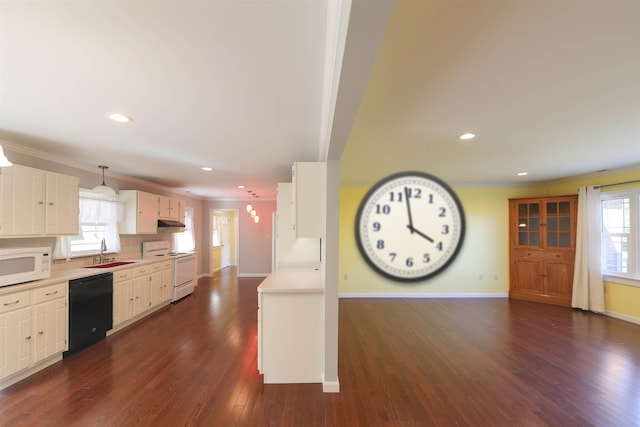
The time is **3:58**
